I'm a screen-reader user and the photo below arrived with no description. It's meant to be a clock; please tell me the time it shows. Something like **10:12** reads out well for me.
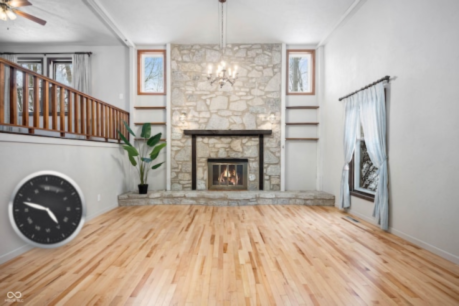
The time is **4:48**
